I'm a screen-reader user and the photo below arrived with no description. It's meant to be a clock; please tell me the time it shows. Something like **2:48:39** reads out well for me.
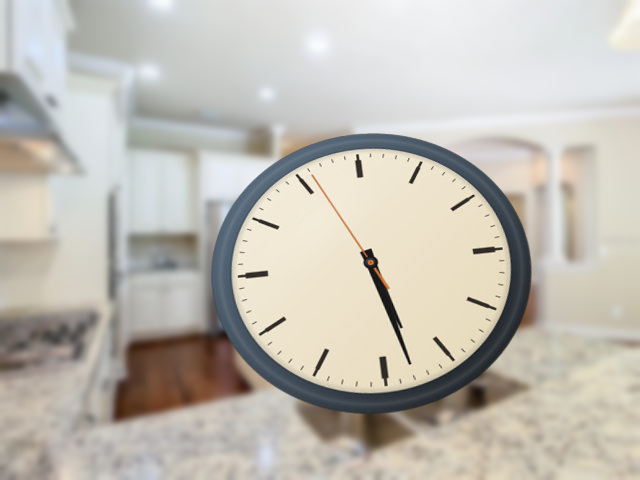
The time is **5:27:56**
